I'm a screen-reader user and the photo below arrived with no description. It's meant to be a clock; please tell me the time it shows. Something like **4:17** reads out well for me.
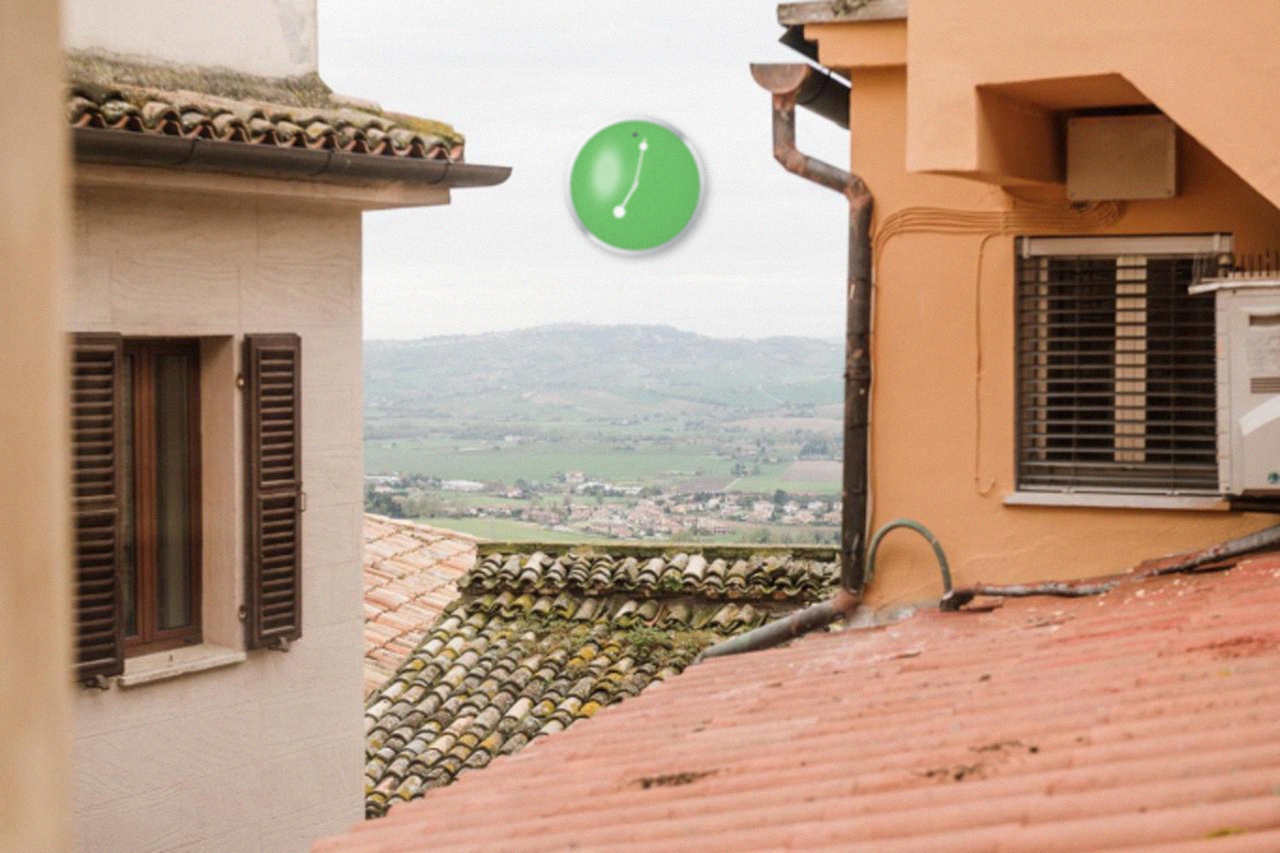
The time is **7:02**
